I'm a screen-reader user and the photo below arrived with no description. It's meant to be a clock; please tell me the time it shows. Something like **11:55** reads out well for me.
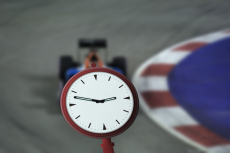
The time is **2:48**
